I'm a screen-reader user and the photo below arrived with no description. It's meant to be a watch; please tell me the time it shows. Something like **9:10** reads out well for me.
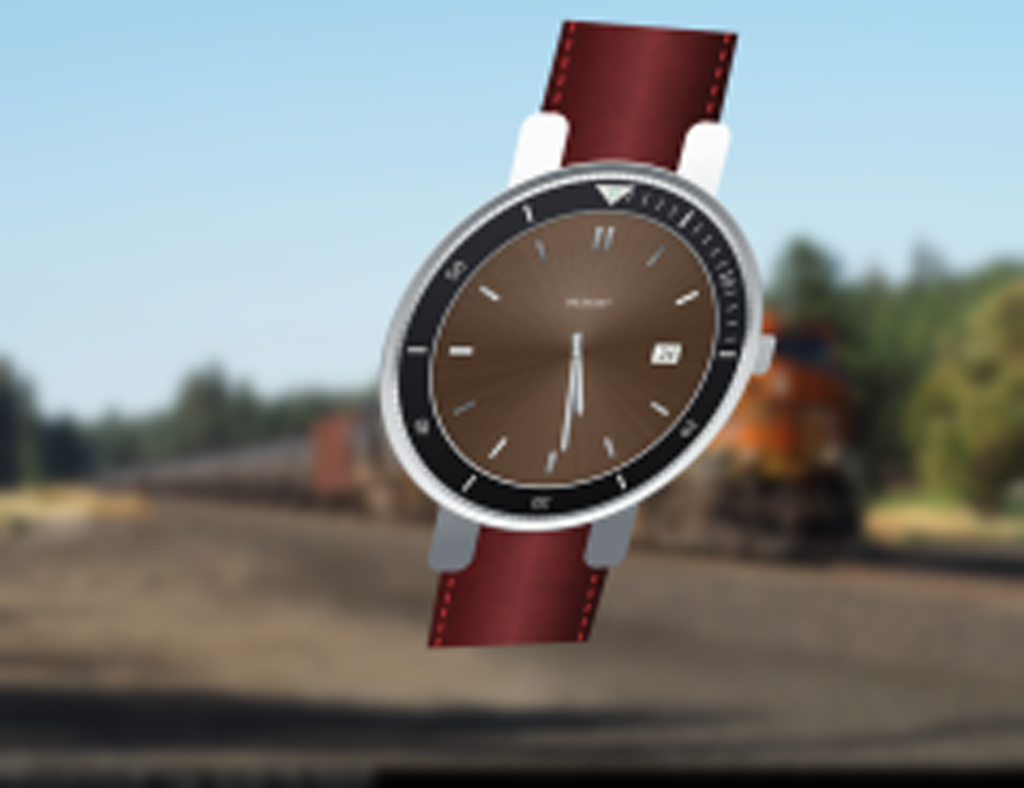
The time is **5:29**
